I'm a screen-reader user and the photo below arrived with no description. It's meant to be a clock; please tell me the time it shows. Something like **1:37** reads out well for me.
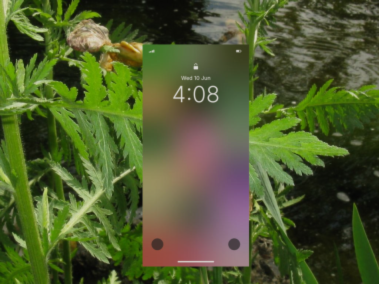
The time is **4:08**
